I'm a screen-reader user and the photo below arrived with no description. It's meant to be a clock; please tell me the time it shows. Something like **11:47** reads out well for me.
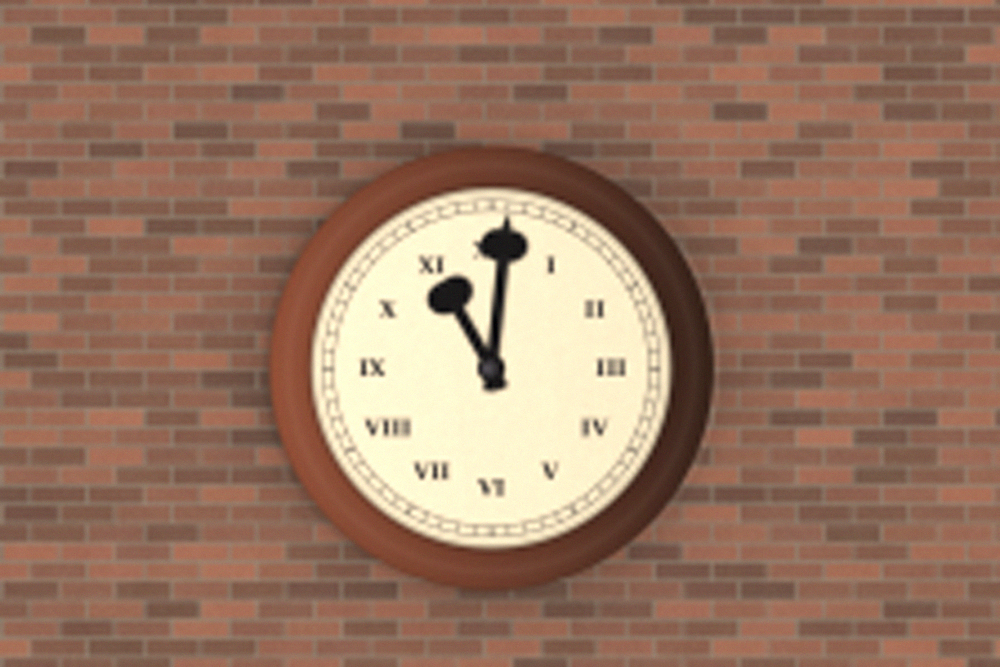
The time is **11:01**
